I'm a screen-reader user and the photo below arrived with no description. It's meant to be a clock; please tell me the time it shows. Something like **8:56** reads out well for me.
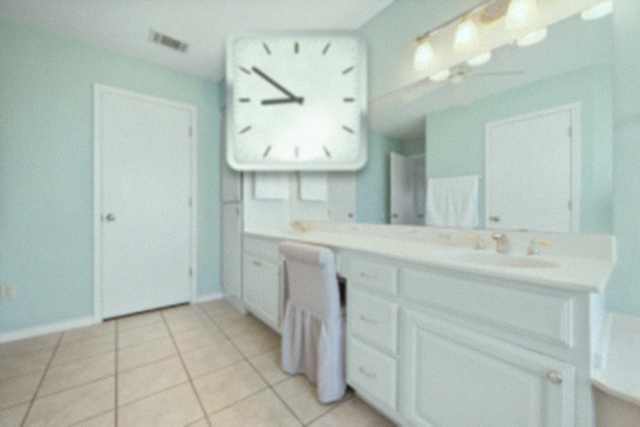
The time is **8:51**
